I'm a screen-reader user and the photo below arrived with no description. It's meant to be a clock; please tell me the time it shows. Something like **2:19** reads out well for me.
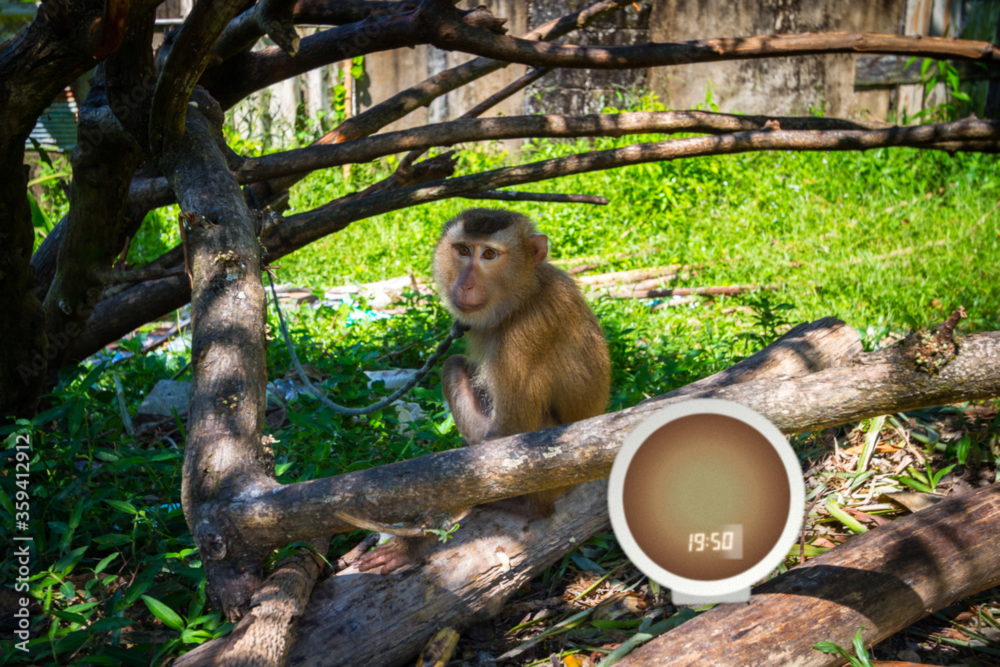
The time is **19:50**
